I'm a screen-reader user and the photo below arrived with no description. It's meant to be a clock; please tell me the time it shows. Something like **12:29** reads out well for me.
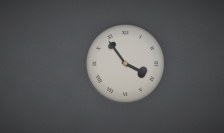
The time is **3:54**
